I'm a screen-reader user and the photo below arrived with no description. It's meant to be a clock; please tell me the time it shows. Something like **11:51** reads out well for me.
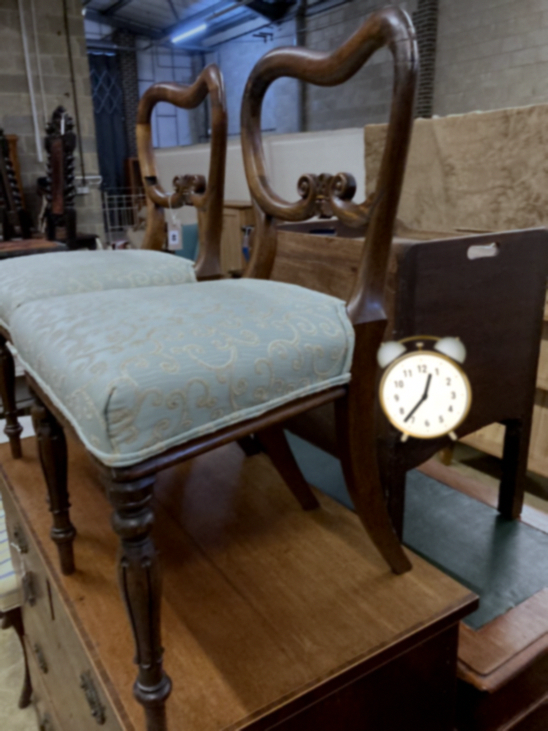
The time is **12:37**
